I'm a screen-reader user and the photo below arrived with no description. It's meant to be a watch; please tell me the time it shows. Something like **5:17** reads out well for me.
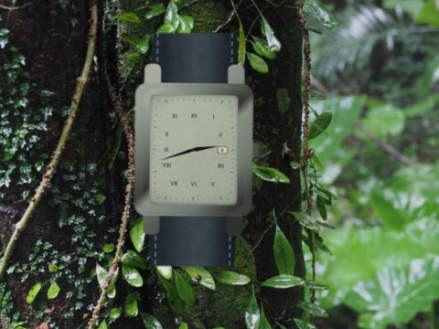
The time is **2:42**
